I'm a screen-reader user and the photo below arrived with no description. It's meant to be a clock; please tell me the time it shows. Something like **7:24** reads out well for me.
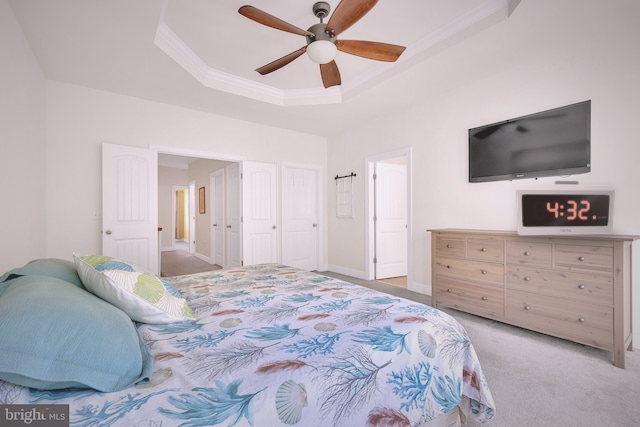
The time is **4:32**
